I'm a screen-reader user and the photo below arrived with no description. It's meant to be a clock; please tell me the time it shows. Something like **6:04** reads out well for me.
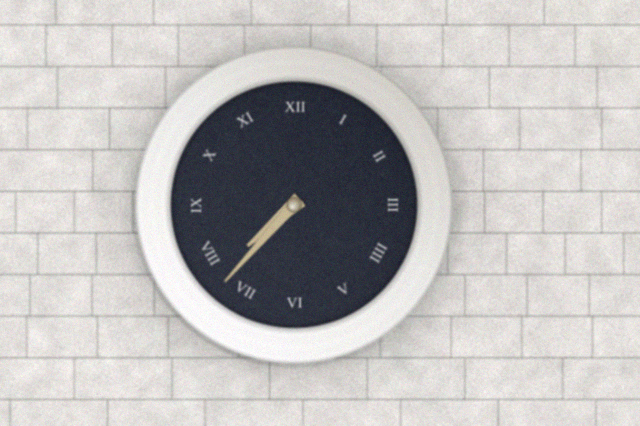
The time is **7:37**
